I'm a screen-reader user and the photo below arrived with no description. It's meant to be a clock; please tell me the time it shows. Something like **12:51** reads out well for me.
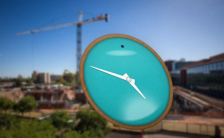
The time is **4:48**
